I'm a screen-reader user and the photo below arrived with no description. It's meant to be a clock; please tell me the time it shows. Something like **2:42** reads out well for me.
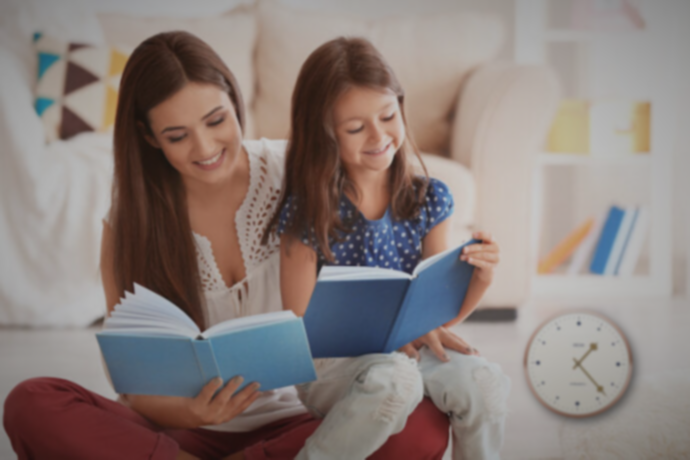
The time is **1:23**
